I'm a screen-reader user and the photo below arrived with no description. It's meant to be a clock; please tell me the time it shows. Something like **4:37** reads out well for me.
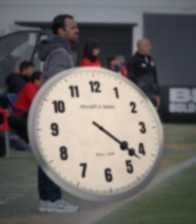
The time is **4:22**
